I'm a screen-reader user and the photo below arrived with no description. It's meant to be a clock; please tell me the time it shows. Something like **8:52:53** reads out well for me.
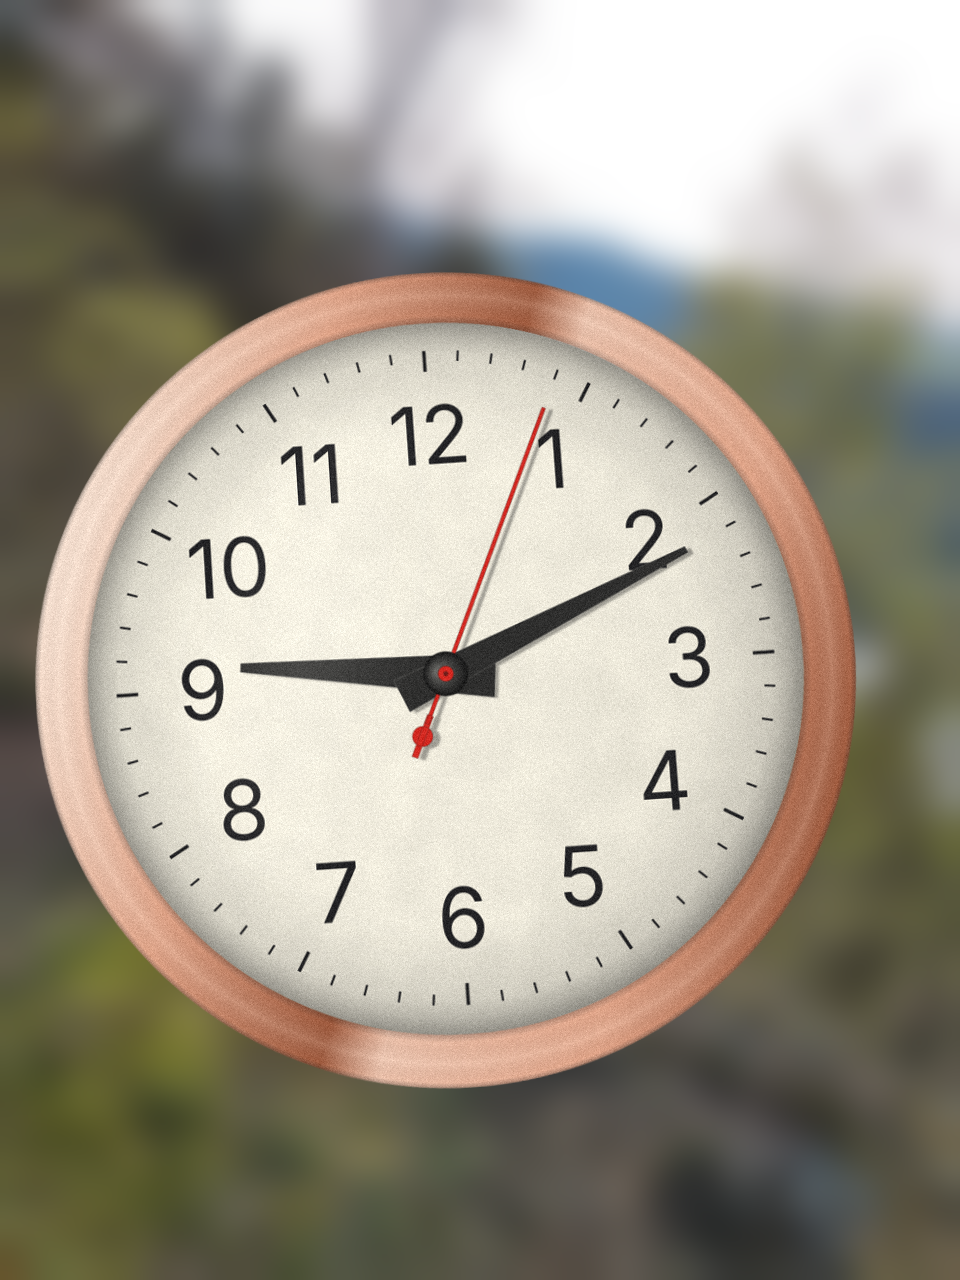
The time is **9:11:04**
